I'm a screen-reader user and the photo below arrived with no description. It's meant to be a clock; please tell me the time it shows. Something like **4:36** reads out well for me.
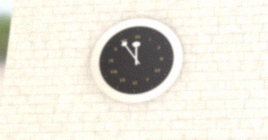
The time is **11:54**
